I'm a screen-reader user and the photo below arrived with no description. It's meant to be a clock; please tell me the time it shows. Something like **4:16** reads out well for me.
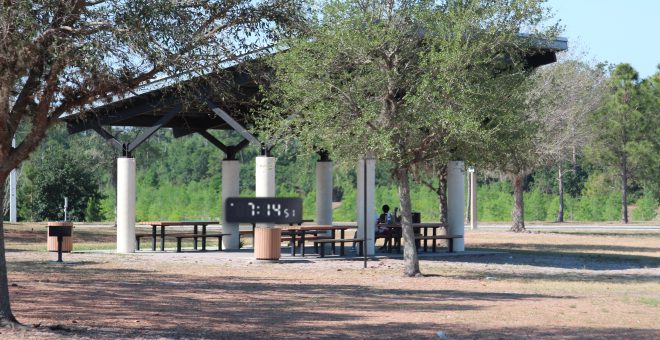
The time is **7:14**
